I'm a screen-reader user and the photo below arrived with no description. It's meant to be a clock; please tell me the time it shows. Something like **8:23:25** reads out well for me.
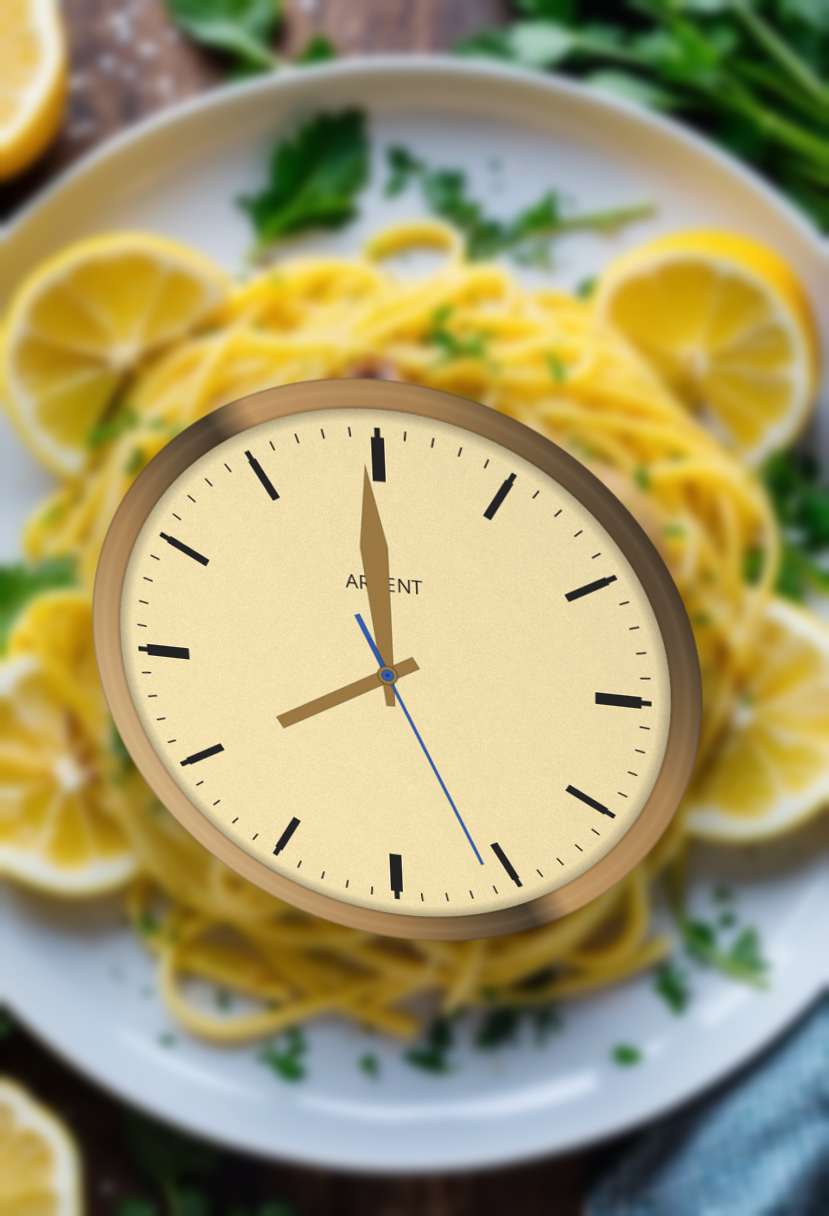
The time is **7:59:26**
